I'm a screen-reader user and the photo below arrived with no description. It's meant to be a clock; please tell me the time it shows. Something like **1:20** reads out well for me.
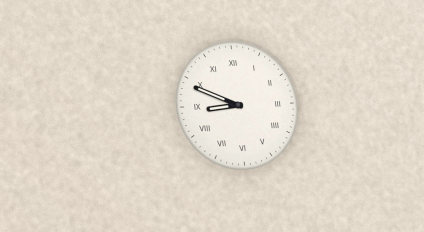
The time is **8:49**
